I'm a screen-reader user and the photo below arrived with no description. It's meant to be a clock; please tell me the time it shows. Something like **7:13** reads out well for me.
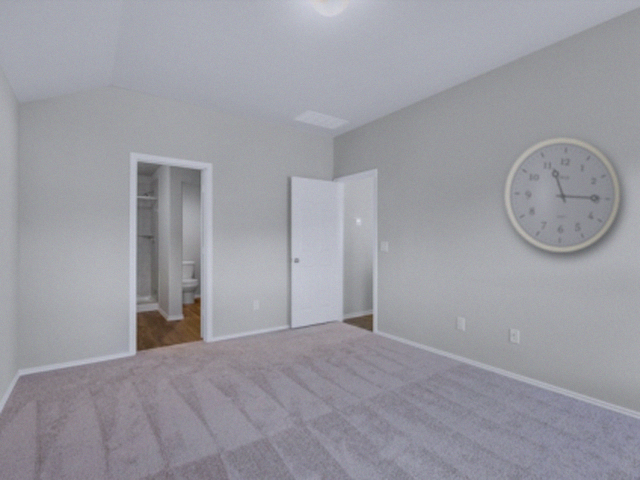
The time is **11:15**
